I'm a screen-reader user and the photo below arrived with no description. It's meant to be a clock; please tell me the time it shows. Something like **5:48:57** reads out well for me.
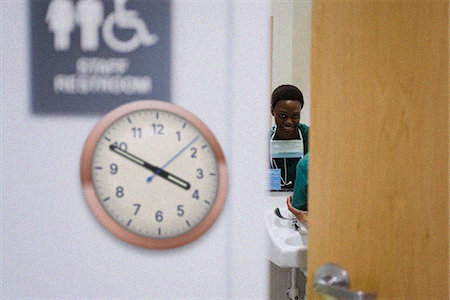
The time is **3:49:08**
